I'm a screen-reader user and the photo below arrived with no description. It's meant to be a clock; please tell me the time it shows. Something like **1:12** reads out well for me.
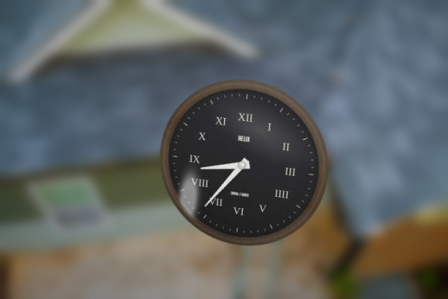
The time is **8:36**
